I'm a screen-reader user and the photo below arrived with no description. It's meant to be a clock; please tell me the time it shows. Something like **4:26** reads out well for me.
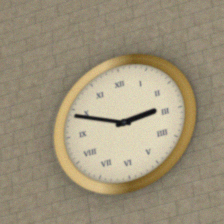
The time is **2:49**
